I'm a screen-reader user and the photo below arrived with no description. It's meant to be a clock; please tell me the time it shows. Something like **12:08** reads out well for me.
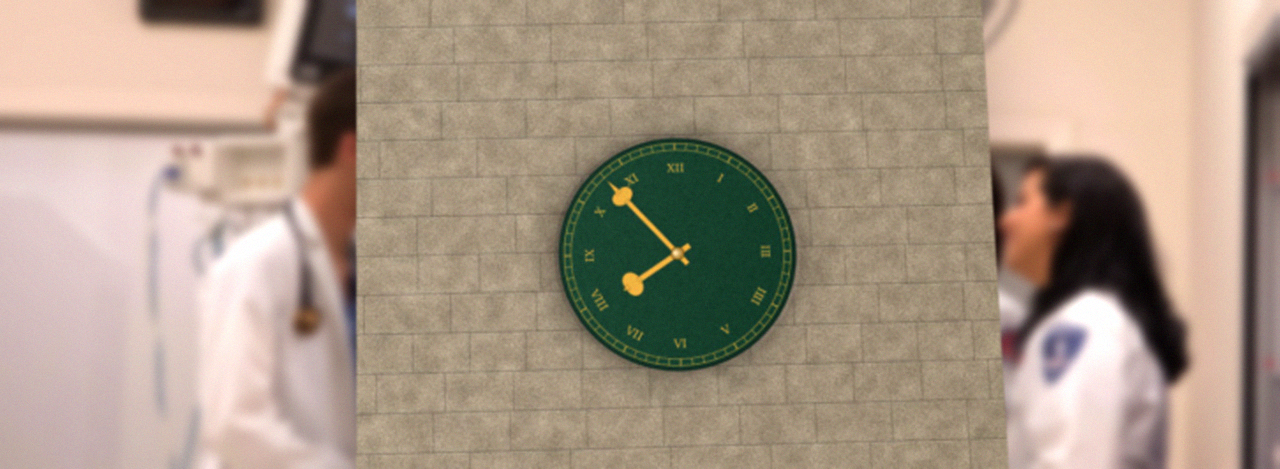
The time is **7:53**
